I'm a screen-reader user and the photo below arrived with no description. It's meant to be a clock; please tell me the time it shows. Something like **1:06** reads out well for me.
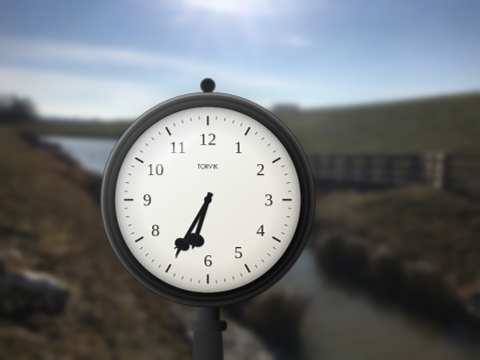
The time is **6:35**
